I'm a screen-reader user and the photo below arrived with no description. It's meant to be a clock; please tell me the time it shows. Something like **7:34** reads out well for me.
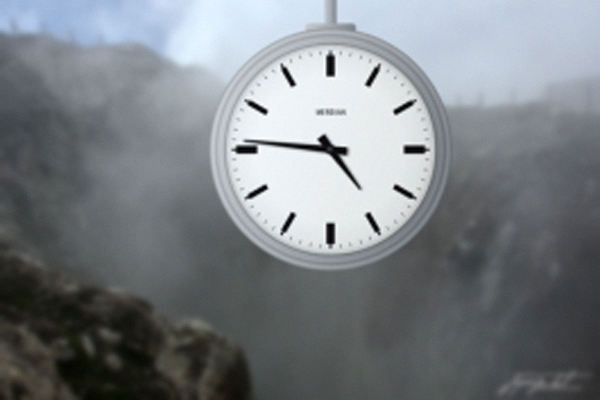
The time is **4:46**
